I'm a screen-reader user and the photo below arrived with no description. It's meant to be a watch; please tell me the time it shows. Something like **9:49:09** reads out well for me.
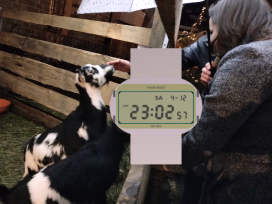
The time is **23:02:57**
